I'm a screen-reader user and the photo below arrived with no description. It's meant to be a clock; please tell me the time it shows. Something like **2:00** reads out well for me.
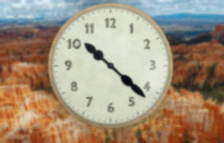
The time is **10:22**
